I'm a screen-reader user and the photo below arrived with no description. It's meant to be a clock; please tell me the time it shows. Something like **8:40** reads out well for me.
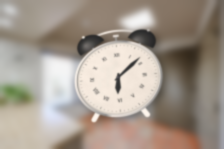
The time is **6:08**
